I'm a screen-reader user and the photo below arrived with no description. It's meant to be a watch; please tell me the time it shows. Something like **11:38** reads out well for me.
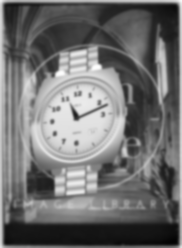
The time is **11:12**
